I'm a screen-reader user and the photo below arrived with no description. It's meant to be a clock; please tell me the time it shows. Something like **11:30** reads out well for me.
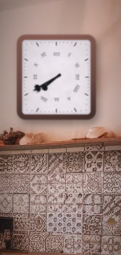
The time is **7:40**
